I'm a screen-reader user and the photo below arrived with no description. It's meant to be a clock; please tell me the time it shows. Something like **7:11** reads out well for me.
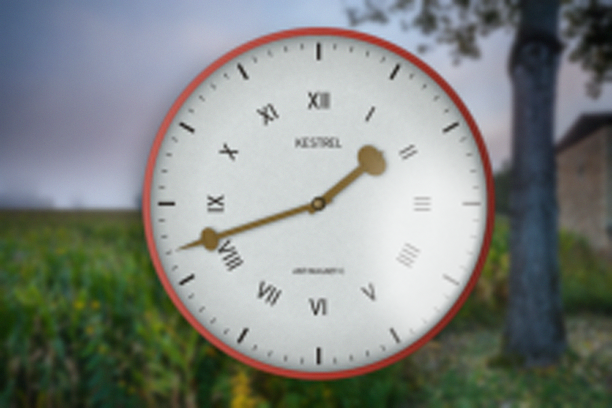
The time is **1:42**
